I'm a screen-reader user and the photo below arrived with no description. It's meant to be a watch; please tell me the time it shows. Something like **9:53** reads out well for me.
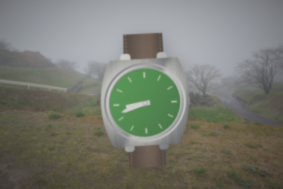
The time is **8:42**
